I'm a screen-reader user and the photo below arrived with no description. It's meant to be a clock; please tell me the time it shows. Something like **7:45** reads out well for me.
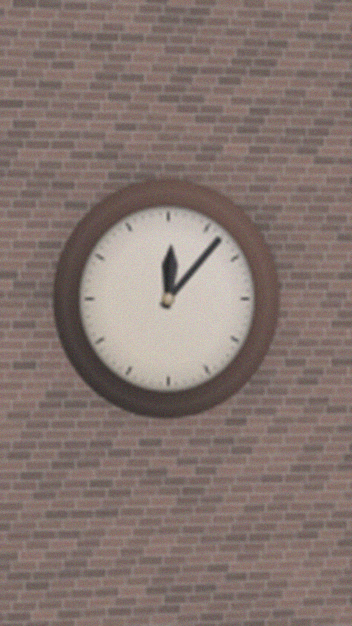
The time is **12:07**
